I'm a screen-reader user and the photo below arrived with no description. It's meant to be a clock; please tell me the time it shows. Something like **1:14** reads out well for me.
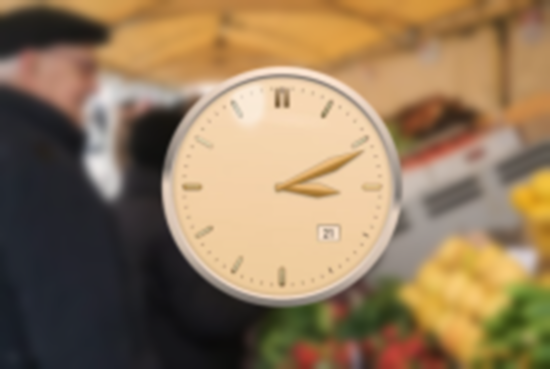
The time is **3:11**
